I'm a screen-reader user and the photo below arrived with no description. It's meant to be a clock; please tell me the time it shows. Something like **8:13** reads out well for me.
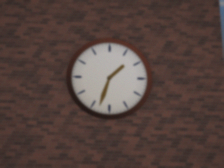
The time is **1:33**
